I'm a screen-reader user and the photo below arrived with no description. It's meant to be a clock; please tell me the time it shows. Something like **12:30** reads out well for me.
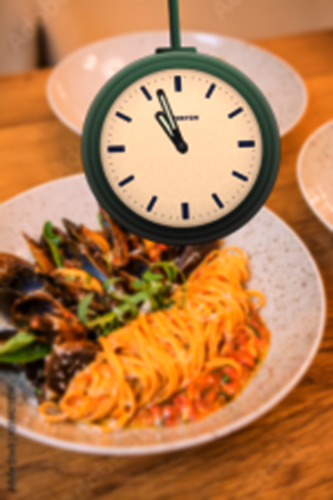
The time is **10:57**
